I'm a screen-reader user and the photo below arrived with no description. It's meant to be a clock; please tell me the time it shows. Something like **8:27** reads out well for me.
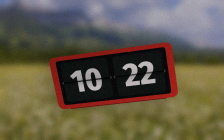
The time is **10:22**
